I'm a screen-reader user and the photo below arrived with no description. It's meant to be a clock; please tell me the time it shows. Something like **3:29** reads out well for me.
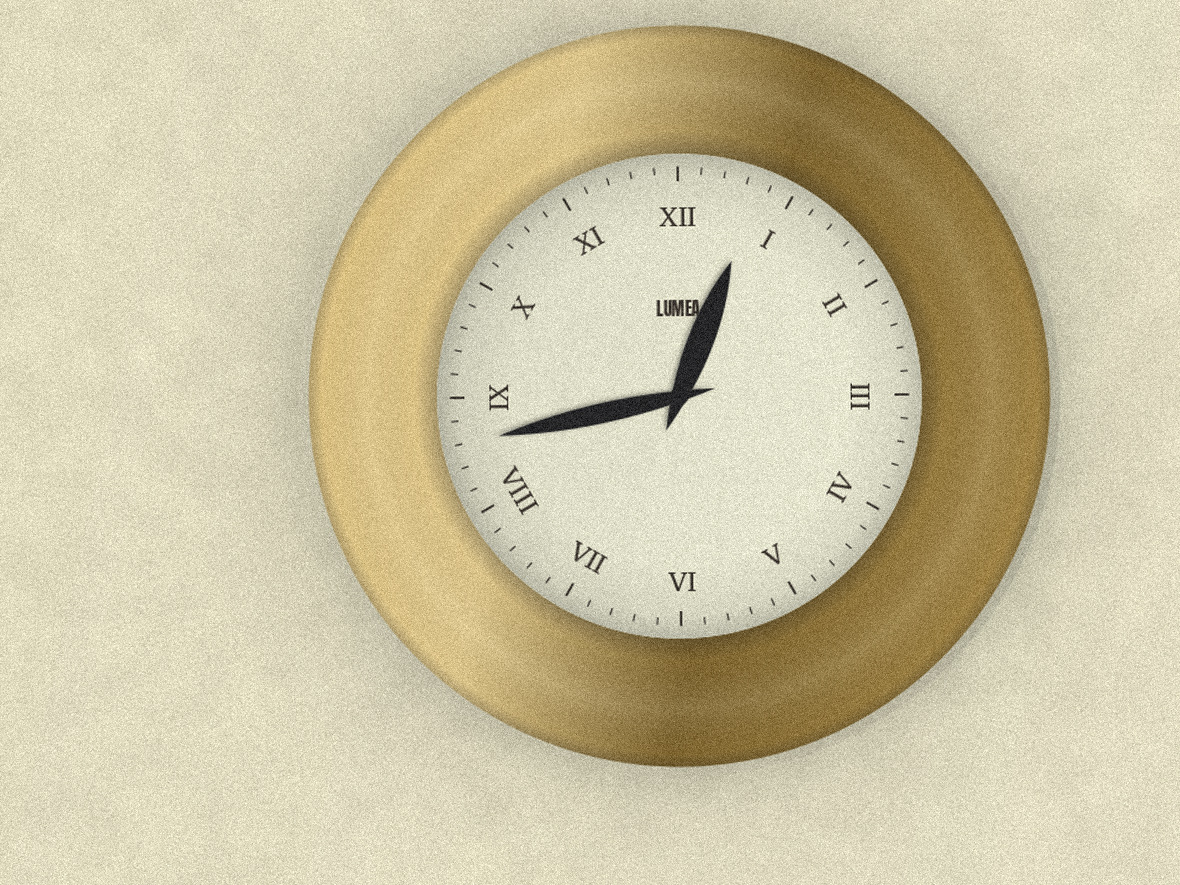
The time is **12:43**
